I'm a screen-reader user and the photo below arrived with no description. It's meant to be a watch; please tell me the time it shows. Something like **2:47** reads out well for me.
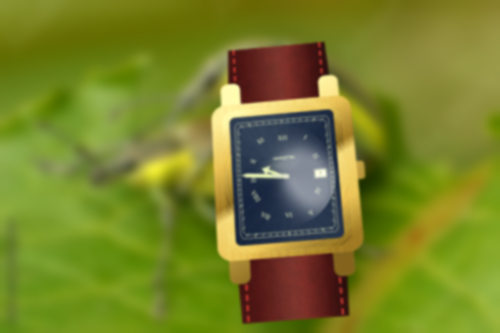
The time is **9:46**
